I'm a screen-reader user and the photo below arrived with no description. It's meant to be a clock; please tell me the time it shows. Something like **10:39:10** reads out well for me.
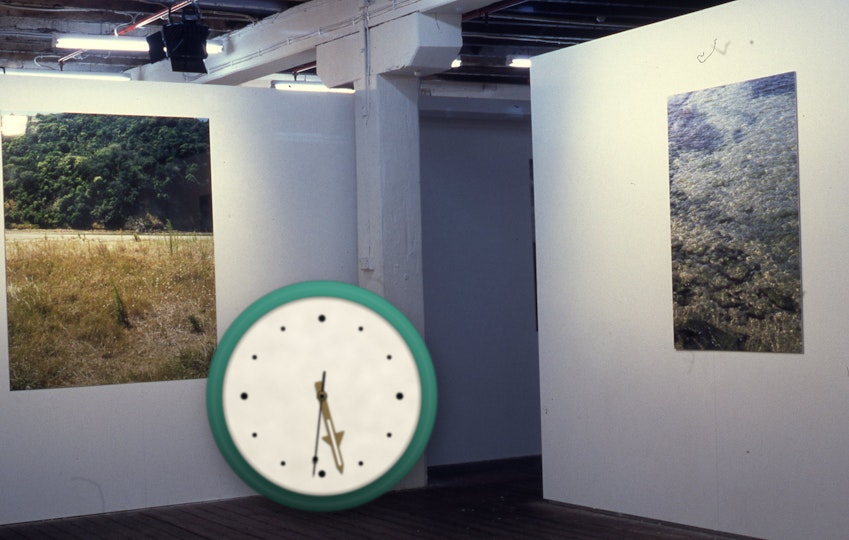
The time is **5:27:31**
